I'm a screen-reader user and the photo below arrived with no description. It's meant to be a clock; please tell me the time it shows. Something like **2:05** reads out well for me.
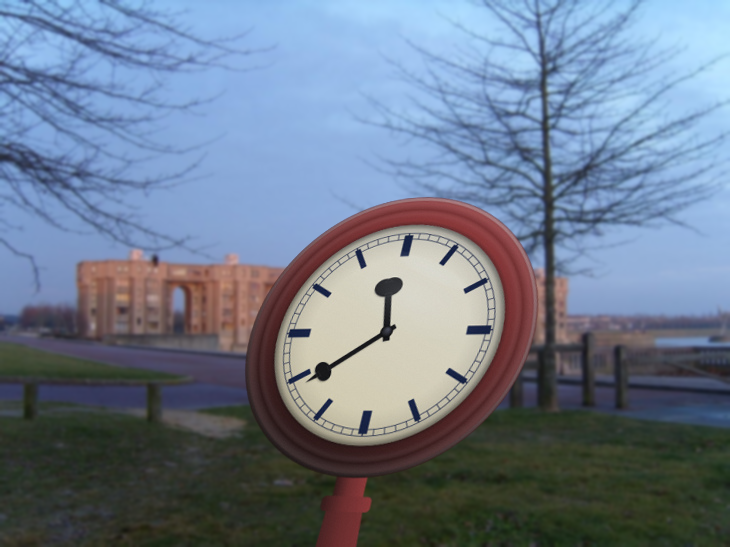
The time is **11:39**
